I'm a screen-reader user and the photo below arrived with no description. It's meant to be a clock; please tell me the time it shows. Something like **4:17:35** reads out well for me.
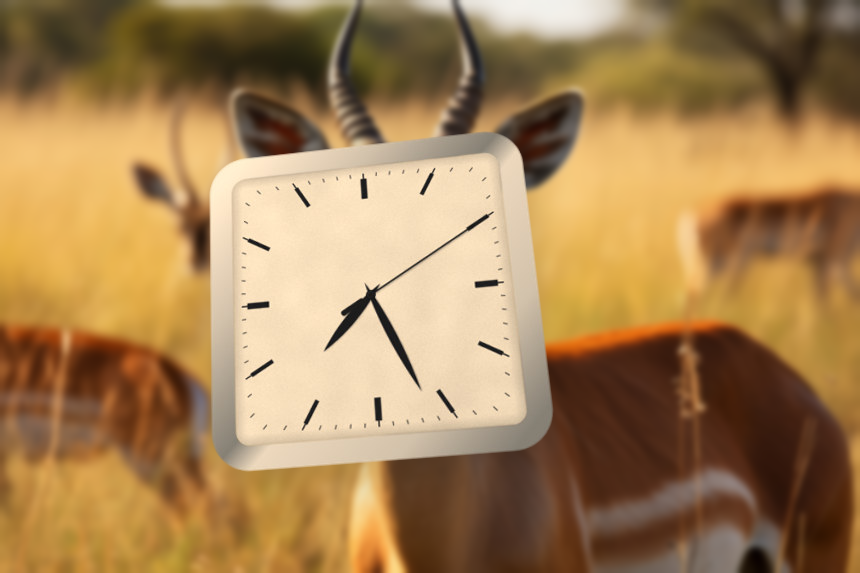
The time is **7:26:10**
